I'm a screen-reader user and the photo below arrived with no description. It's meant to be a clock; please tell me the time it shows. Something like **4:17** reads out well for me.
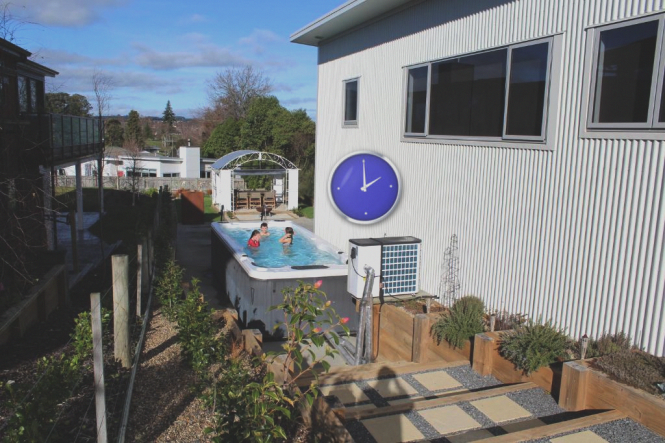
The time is **2:00**
